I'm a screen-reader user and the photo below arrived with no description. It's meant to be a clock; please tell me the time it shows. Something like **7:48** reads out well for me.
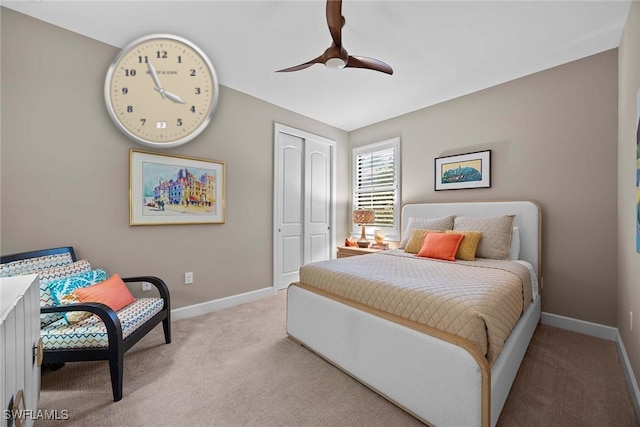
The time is **3:56**
